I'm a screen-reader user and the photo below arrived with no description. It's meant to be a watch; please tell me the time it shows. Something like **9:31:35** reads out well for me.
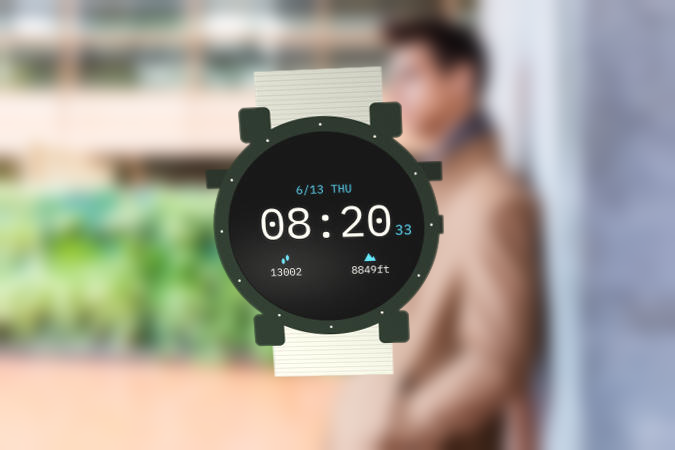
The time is **8:20:33**
